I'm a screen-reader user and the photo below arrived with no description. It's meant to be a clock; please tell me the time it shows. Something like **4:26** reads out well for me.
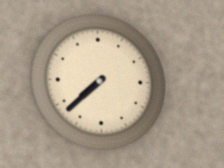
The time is **7:38**
